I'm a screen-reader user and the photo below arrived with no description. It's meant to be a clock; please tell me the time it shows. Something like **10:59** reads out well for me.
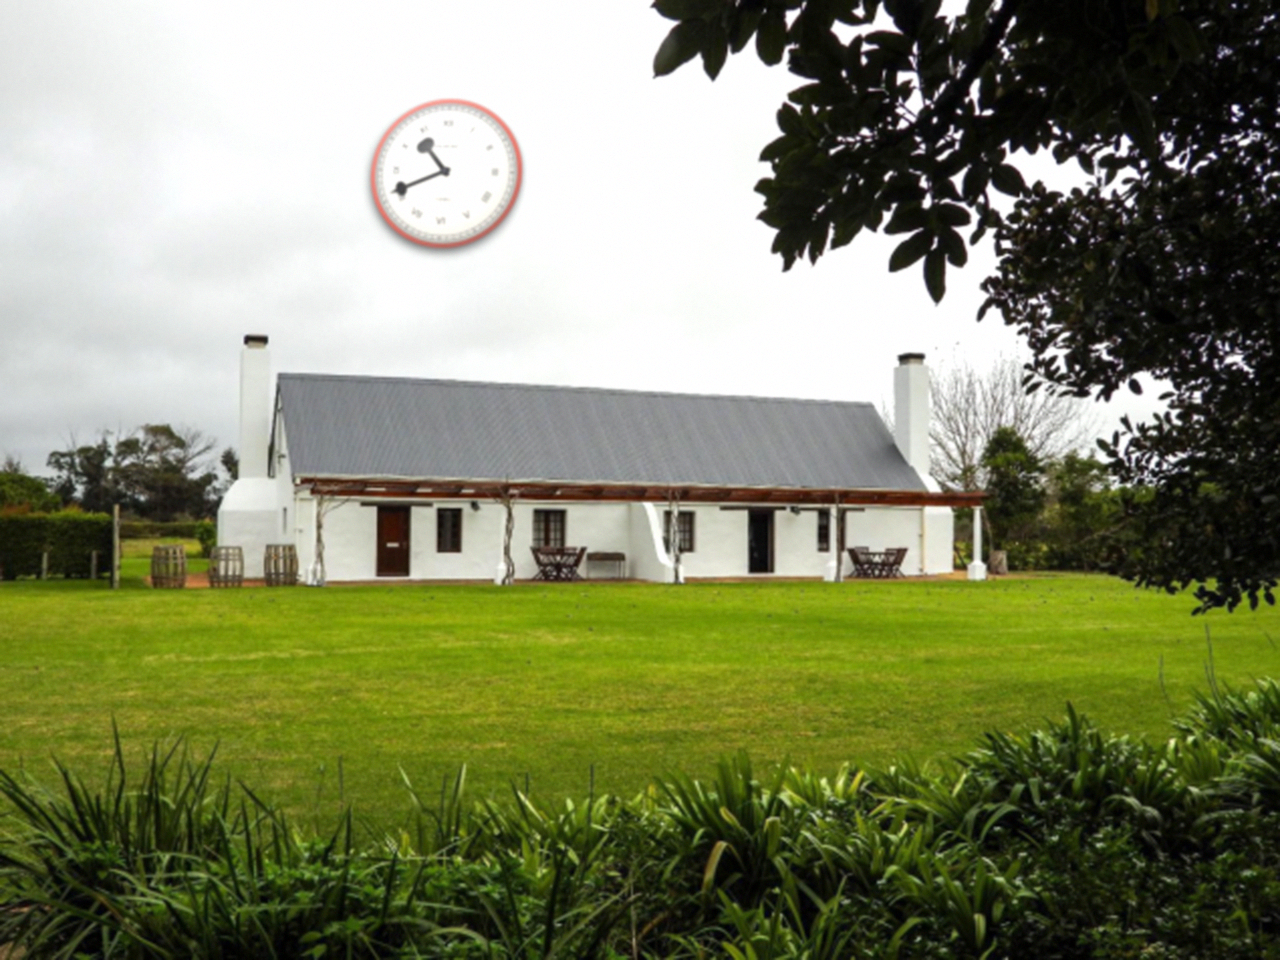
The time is **10:41**
